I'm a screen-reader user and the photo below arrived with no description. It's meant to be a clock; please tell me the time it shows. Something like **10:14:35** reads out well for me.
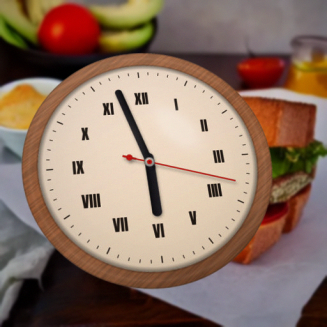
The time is **5:57:18**
